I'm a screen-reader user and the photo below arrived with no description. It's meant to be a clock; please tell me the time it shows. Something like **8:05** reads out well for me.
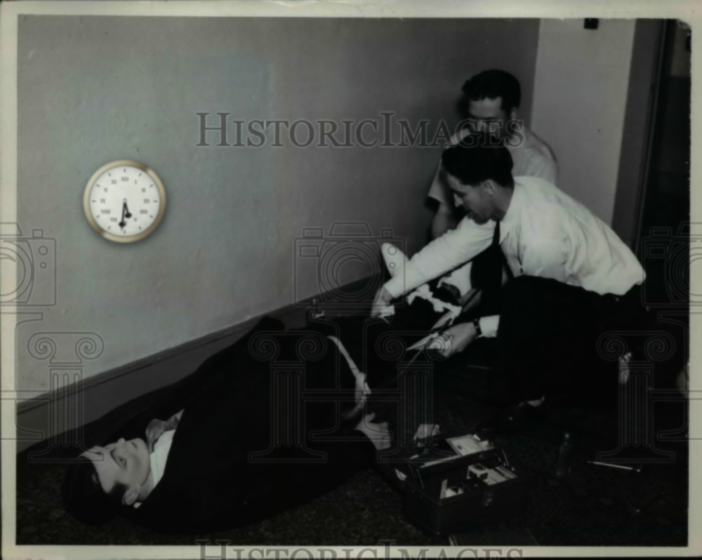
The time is **5:31**
